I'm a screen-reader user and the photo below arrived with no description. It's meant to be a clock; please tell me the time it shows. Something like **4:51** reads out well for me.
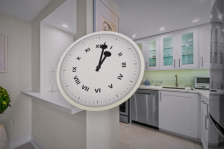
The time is **1:02**
